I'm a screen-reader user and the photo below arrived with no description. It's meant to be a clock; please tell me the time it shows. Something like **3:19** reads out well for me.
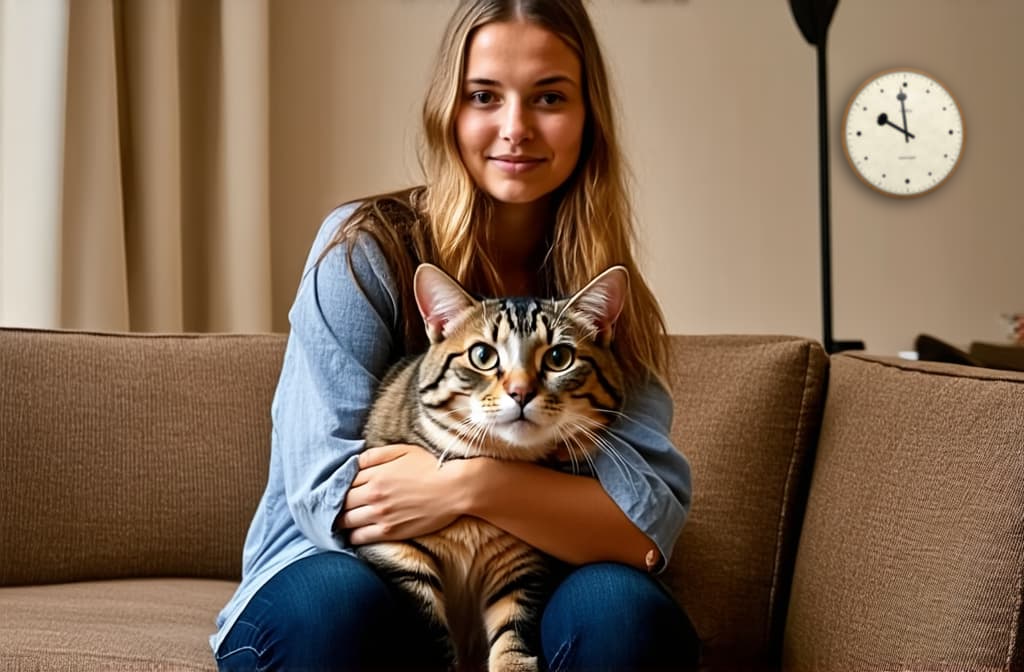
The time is **9:59**
